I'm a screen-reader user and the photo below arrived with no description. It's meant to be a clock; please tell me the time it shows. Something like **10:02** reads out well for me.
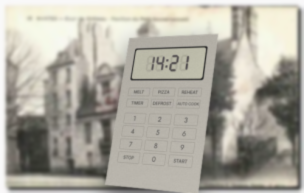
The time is **14:21**
